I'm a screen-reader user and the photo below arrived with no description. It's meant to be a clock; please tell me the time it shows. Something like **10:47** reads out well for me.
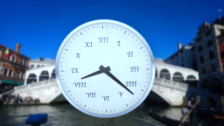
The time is **8:22**
